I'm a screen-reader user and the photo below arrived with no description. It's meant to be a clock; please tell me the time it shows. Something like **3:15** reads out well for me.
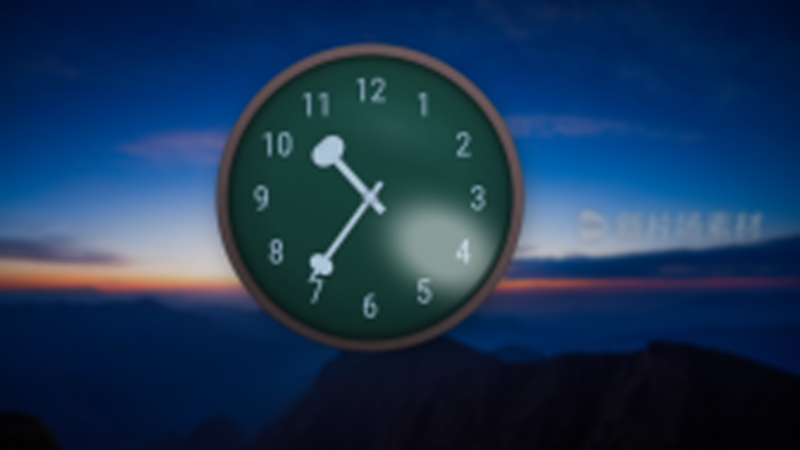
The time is **10:36**
